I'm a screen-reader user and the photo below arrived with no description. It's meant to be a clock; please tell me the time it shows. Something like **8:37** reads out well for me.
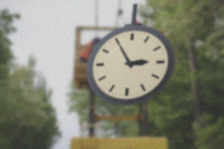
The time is **2:55**
